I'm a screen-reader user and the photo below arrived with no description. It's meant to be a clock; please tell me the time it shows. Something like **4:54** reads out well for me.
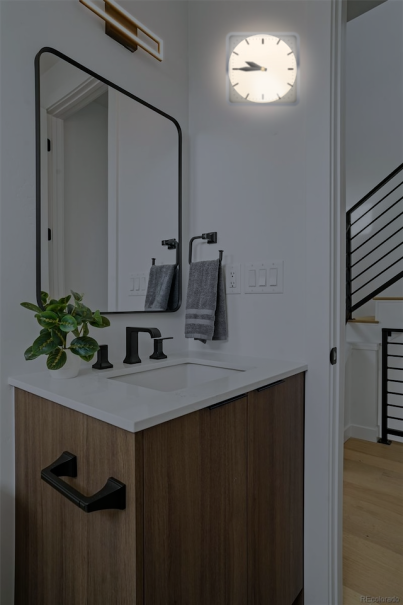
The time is **9:45**
